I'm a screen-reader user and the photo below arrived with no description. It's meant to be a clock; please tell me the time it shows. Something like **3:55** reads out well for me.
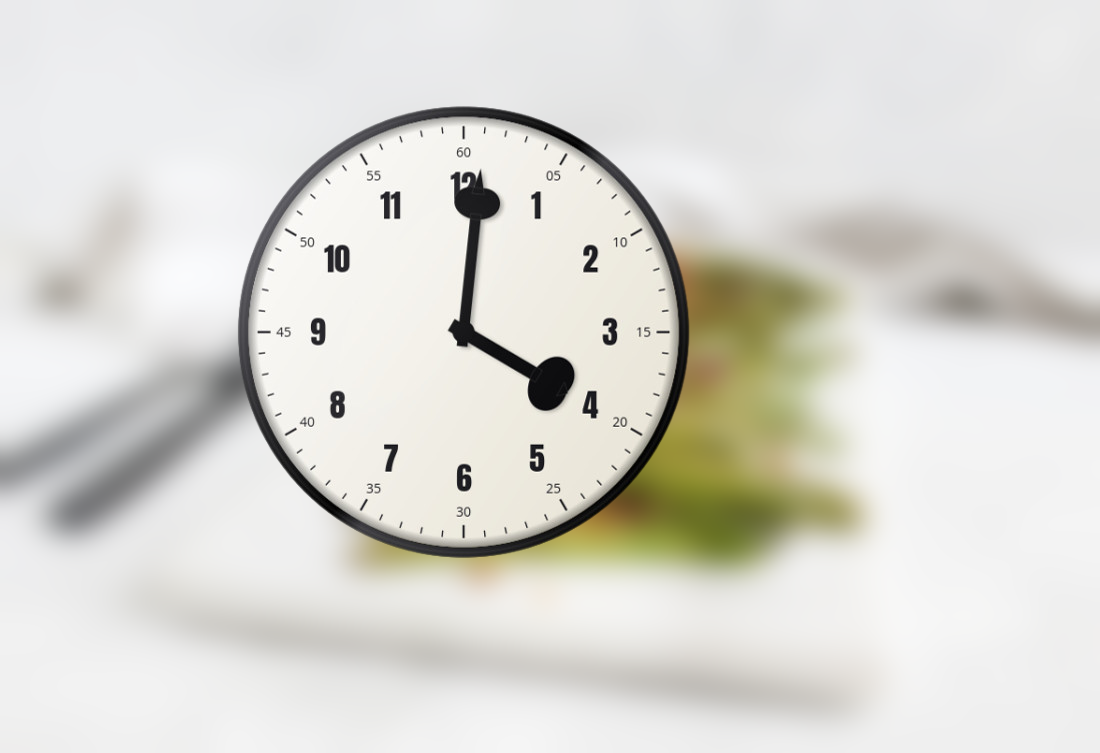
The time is **4:01**
